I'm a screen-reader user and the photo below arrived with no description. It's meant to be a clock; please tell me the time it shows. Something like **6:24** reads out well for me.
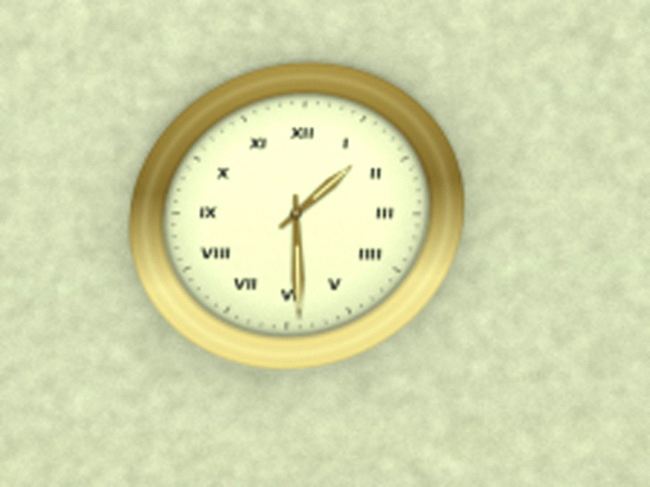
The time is **1:29**
